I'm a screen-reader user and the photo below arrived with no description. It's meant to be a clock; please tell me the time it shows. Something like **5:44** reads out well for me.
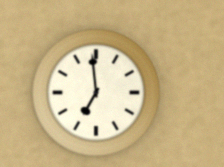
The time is **6:59**
